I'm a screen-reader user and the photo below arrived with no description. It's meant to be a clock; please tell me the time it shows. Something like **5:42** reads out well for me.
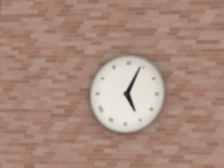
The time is **5:04**
